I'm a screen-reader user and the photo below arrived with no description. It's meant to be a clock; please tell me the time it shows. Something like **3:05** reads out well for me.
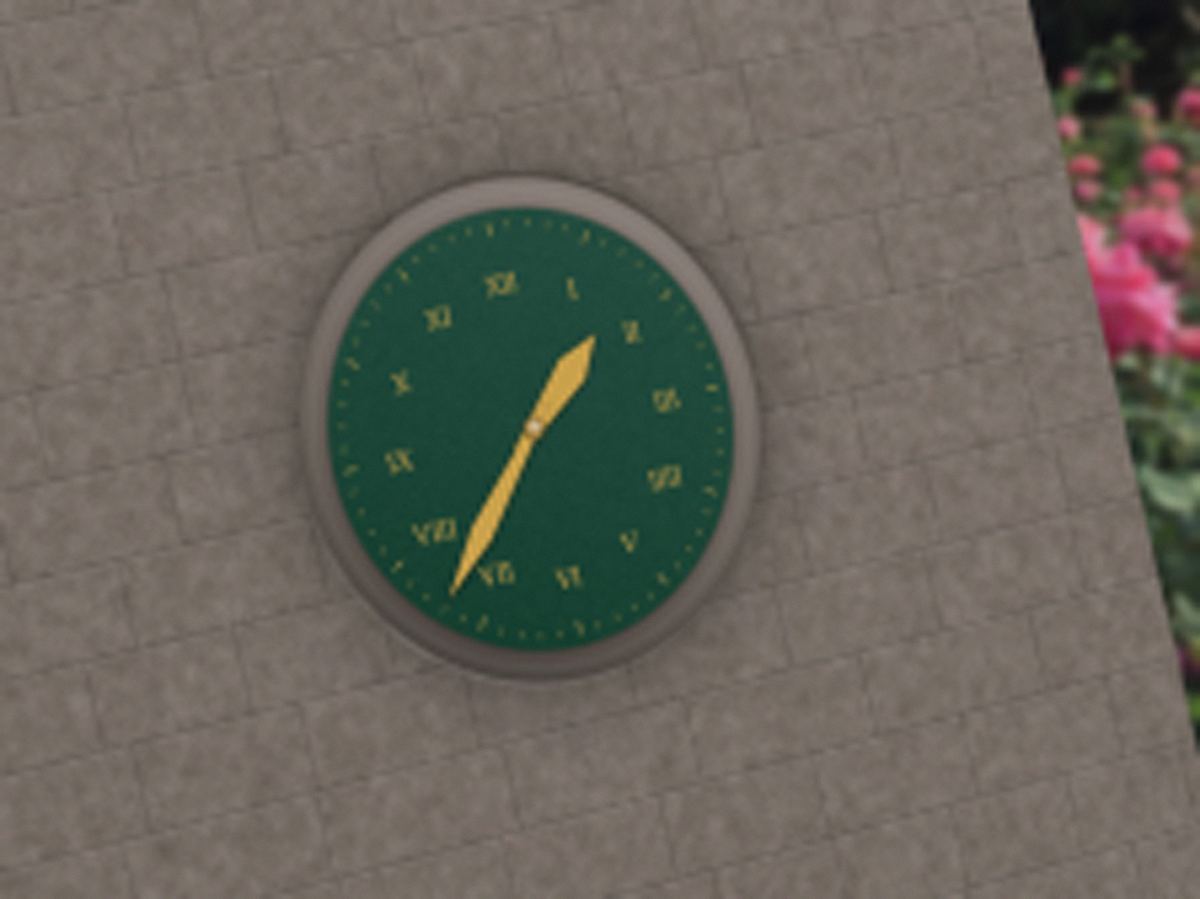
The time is **1:37**
